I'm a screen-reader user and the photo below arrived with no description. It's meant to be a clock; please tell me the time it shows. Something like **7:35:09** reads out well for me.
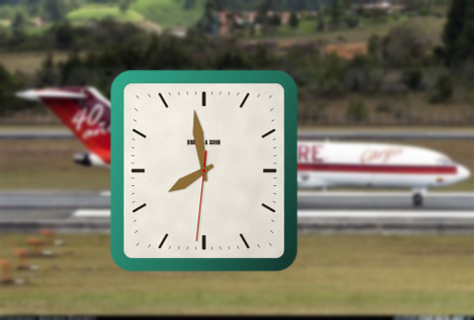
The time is **7:58:31**
